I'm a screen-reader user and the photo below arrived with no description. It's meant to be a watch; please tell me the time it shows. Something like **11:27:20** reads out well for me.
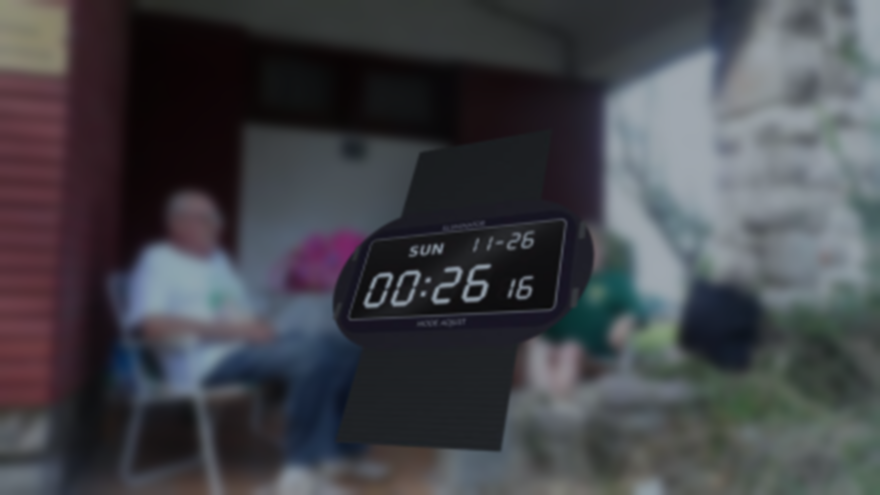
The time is **0:26:16**
